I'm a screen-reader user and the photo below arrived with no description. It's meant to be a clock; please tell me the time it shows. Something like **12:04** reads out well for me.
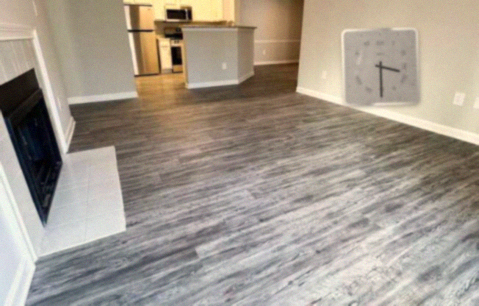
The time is **3:30**
